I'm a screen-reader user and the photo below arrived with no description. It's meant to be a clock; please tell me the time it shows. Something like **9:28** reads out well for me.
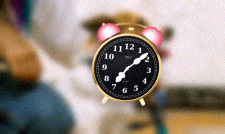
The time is **7:08**
